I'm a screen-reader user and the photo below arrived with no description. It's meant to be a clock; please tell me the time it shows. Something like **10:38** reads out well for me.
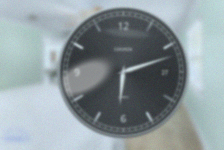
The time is **6:12**
